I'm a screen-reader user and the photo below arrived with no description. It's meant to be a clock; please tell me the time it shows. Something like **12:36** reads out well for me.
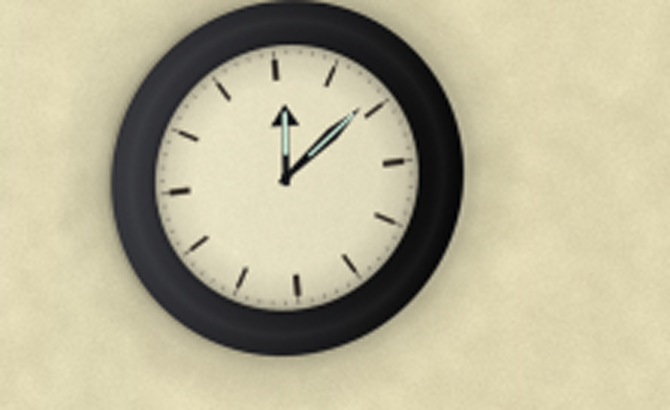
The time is **12:09**
